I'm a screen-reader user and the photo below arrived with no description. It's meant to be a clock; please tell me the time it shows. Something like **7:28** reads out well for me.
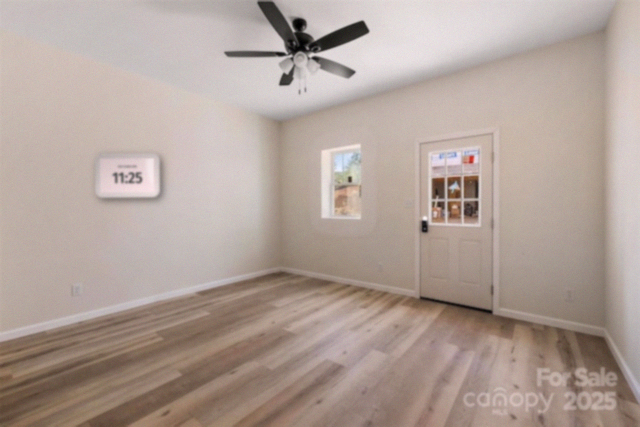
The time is **11:25**
